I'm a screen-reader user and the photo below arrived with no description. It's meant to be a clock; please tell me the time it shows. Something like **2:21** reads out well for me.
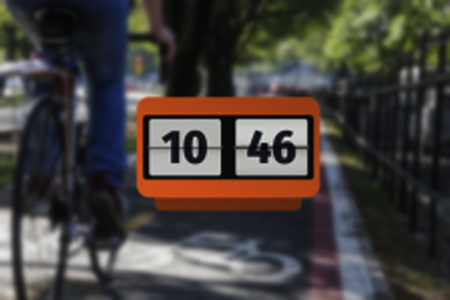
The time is **10:46**
